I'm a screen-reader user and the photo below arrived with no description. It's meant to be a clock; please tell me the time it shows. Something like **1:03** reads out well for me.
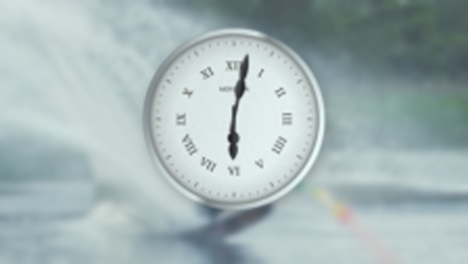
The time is **6:02**
